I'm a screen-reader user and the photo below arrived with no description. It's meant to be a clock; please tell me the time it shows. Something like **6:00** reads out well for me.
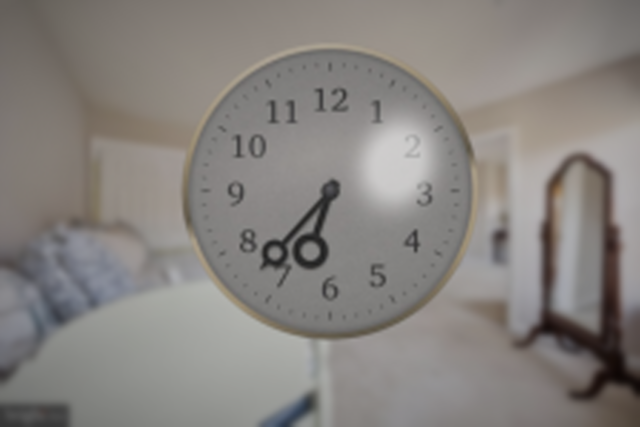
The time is **6:37**
